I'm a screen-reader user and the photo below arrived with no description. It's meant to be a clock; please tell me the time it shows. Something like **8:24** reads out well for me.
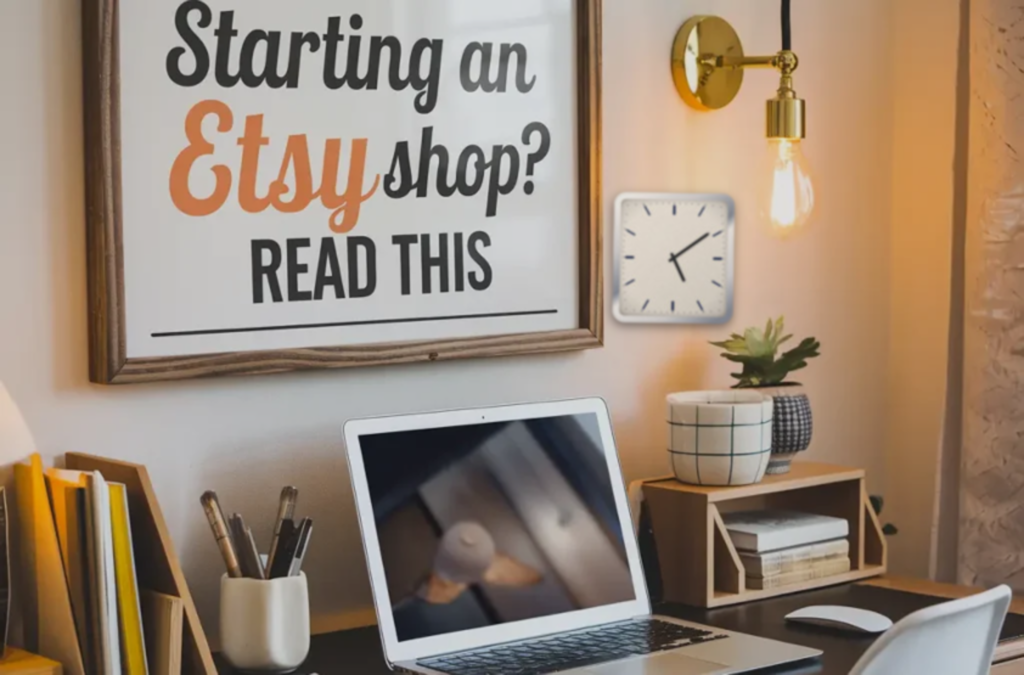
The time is **5:09**
